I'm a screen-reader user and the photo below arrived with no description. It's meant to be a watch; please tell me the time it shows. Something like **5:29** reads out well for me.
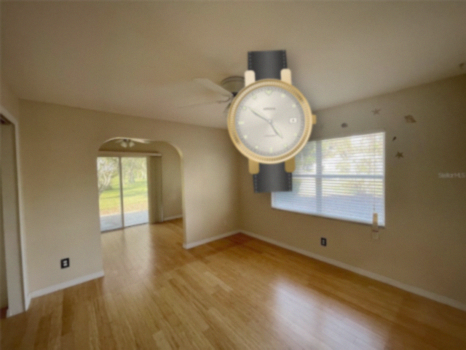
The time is **4:51**
